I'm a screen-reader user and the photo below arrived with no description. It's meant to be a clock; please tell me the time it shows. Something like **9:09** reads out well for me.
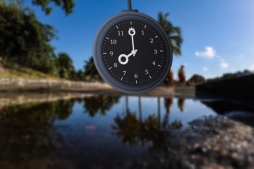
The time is **8:00**
